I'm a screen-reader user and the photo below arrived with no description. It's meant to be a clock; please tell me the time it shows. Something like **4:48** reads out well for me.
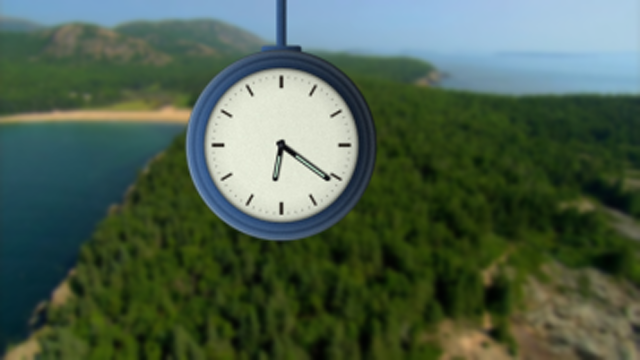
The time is **6:21**
